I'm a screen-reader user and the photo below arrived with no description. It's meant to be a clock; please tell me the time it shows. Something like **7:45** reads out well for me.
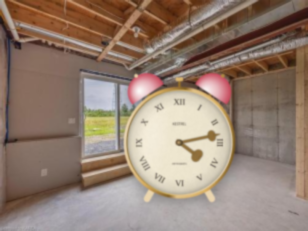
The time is **4:13**
